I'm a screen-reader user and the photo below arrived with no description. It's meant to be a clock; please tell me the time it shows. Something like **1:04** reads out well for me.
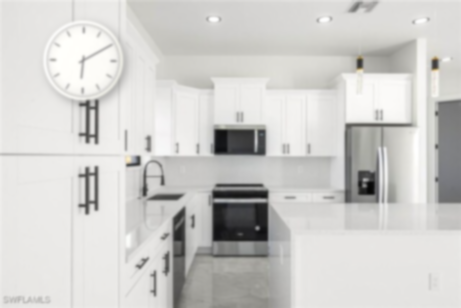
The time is **6:10**
